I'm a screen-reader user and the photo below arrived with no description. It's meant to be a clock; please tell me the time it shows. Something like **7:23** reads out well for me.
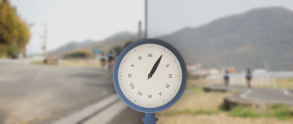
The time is **1:05**
